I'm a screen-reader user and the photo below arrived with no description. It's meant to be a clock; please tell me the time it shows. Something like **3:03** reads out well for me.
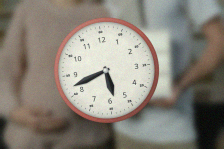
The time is **5:42**
